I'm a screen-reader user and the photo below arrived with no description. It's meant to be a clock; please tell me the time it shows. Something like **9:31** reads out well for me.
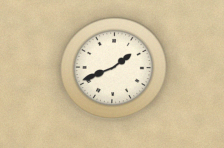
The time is **1:41**
